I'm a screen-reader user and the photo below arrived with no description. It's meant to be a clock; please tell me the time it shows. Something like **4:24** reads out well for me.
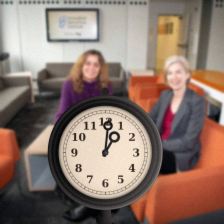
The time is **1:01**
